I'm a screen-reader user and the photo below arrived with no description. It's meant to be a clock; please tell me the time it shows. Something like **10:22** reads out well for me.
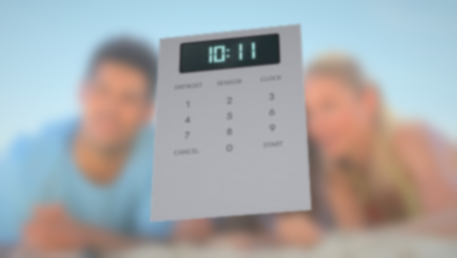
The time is **10:11**
